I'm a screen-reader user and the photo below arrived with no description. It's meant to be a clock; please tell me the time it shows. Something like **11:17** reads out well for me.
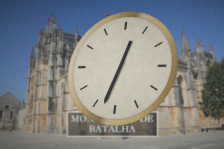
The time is **12:33**
